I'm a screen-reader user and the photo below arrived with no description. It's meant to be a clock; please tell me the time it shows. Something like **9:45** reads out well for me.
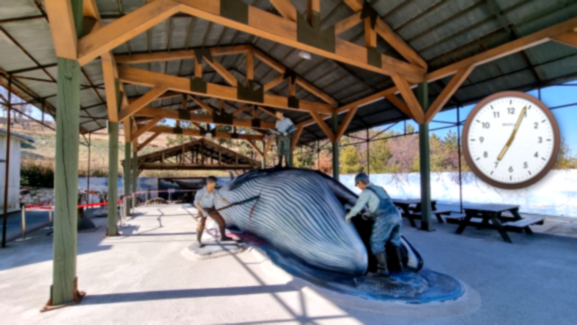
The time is **7:04**
